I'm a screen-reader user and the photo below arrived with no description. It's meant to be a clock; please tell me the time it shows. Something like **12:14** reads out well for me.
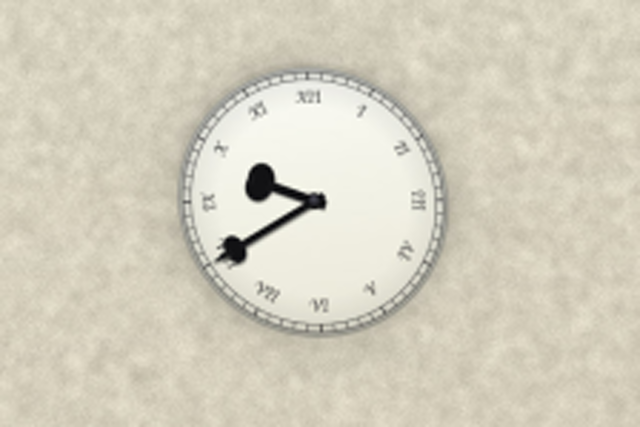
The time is **9:40**
